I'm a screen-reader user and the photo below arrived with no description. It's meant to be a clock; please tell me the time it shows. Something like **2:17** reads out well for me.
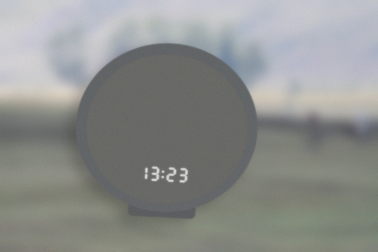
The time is **13:23**
